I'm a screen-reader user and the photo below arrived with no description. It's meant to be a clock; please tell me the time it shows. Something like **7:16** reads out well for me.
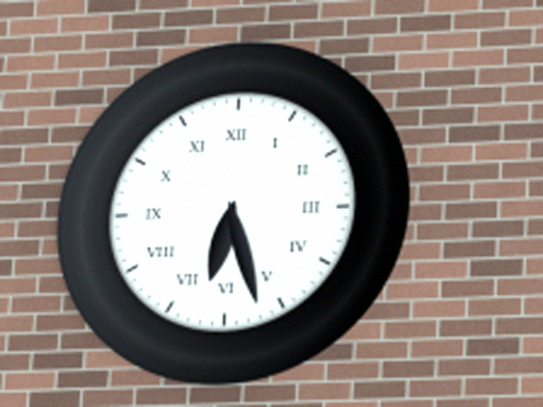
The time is **6:27**
